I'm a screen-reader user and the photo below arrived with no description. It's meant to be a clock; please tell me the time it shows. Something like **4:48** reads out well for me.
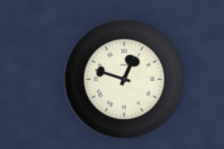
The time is **12:48**
